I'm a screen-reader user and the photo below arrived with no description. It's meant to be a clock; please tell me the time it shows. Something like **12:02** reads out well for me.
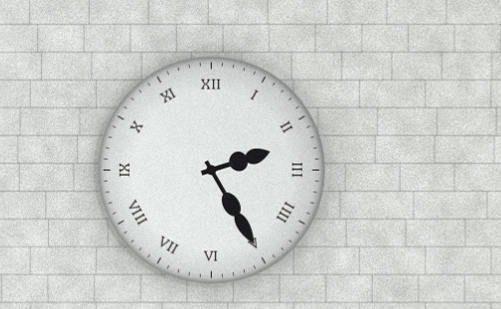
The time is **2:25**
